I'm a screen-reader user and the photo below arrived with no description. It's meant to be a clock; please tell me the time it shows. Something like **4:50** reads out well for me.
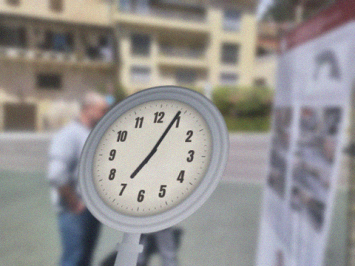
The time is **7:04**
